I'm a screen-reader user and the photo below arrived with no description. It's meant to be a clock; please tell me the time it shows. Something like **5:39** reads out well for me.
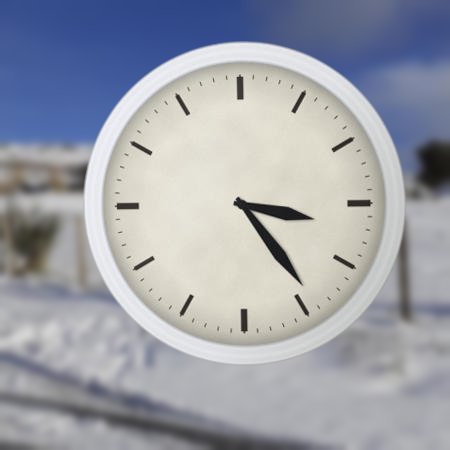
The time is **3:24**
